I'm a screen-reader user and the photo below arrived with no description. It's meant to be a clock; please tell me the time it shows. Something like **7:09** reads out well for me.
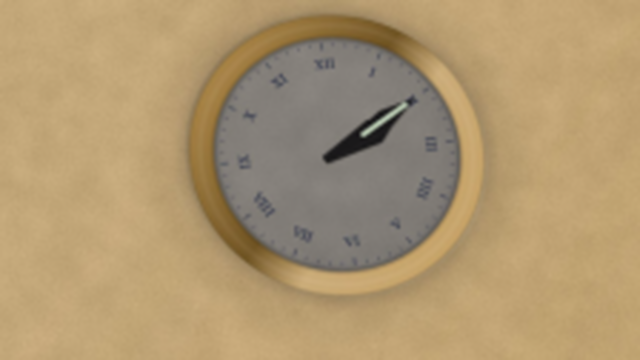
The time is **2:10**
